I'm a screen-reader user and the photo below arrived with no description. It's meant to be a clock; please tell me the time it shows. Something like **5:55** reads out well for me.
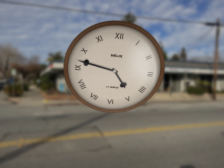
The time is **4:47**
